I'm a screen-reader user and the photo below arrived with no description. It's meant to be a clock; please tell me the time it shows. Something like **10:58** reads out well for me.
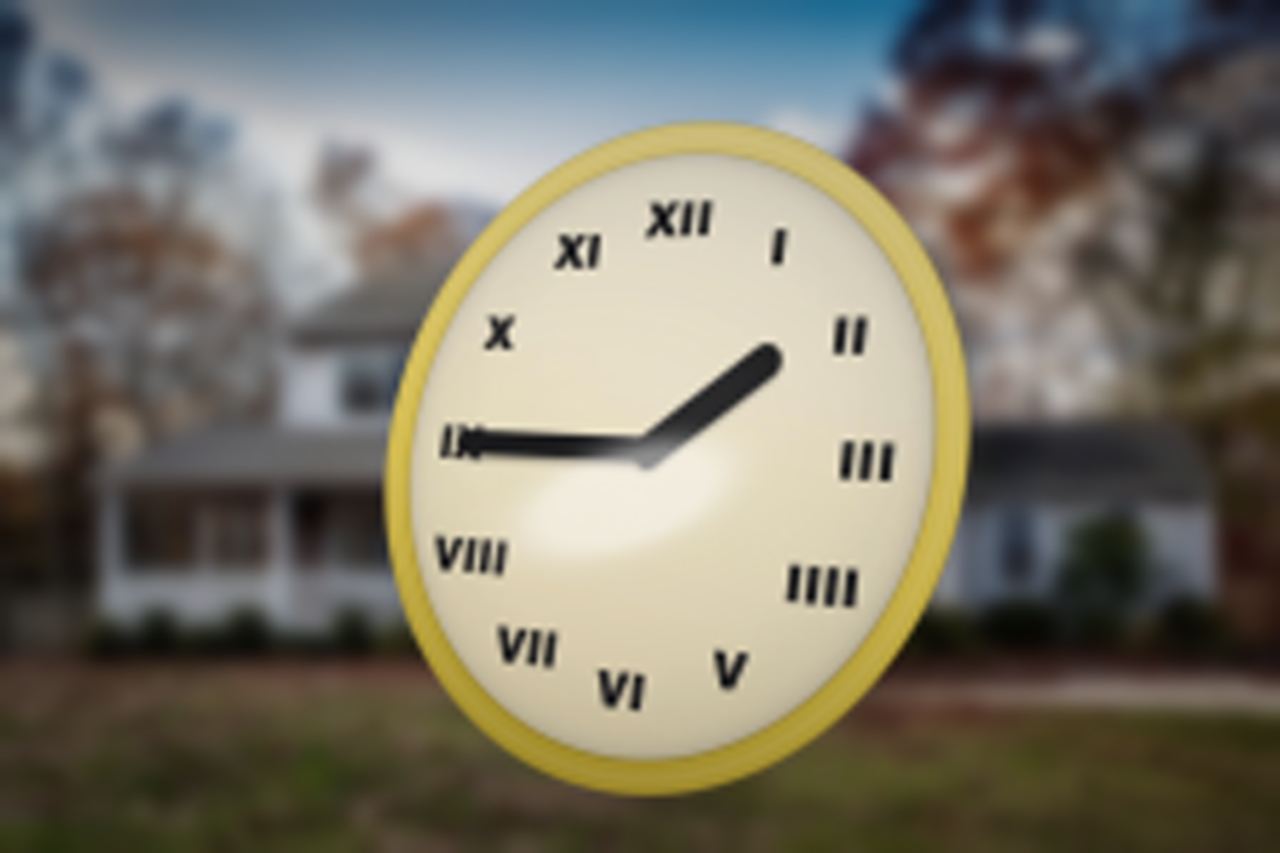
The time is **1:45**
